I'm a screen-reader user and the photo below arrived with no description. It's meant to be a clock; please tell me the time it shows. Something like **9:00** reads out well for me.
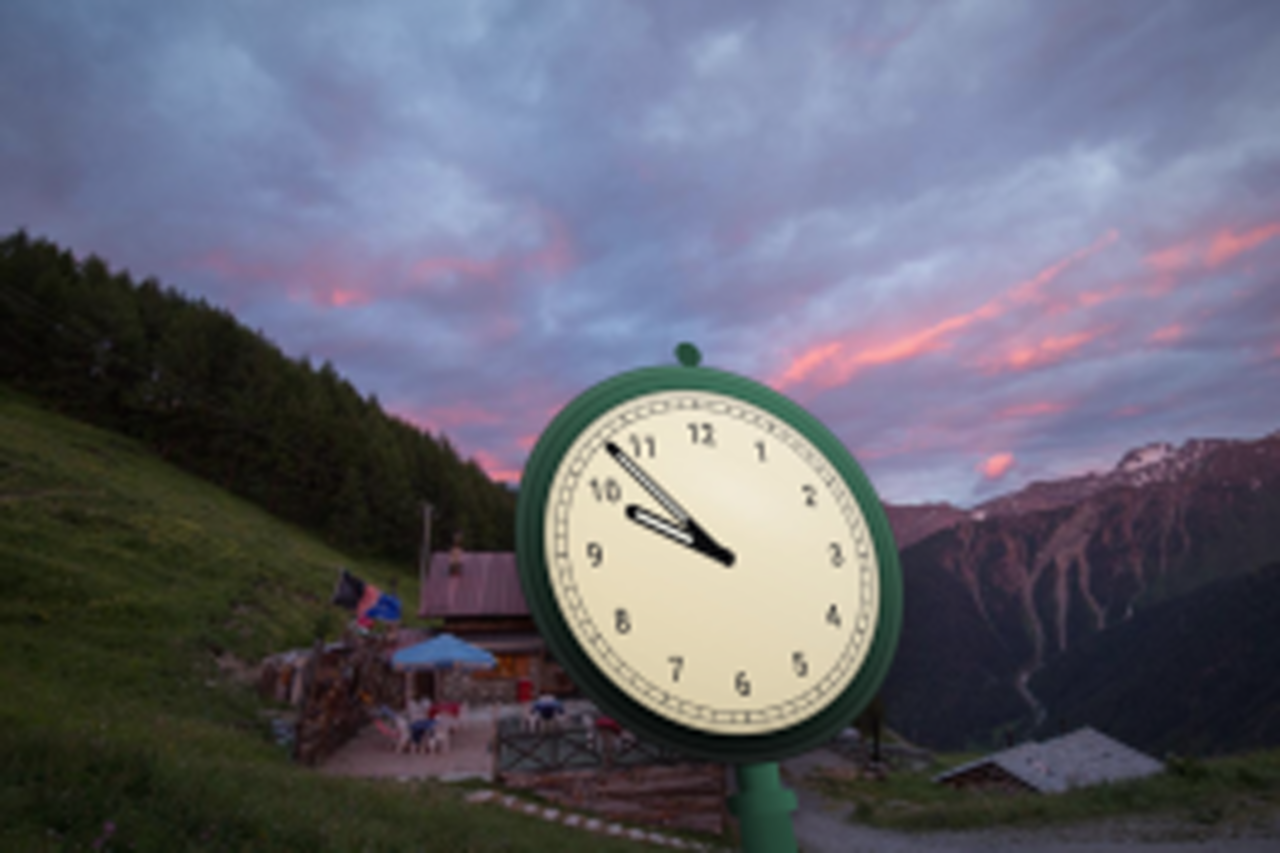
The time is **9:53**
